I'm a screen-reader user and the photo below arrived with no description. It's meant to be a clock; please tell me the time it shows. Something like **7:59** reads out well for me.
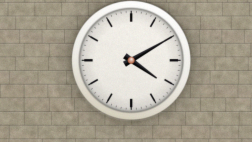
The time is **4:10**
